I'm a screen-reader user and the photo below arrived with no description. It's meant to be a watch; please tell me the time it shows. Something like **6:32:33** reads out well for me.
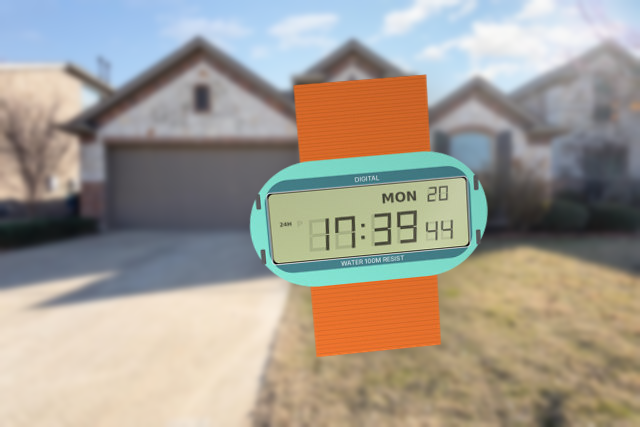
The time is **17:39:44**
